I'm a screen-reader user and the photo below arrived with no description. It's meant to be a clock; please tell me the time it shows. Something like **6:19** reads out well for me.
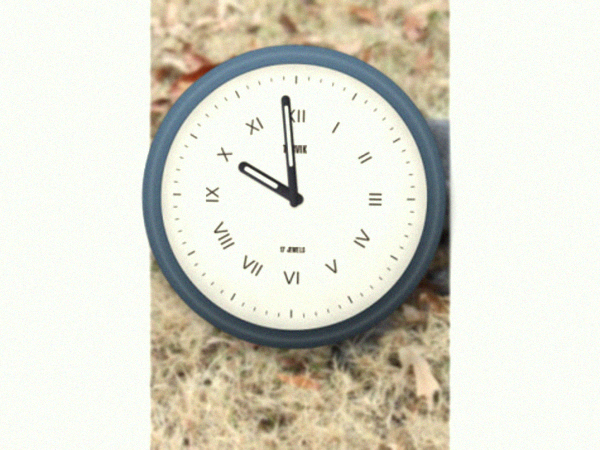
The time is **9:59**
